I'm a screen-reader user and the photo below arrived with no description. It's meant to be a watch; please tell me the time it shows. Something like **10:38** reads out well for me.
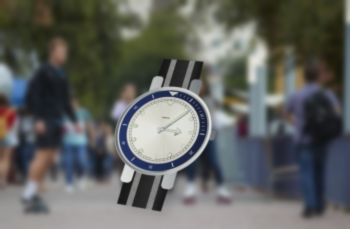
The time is **3:07**
